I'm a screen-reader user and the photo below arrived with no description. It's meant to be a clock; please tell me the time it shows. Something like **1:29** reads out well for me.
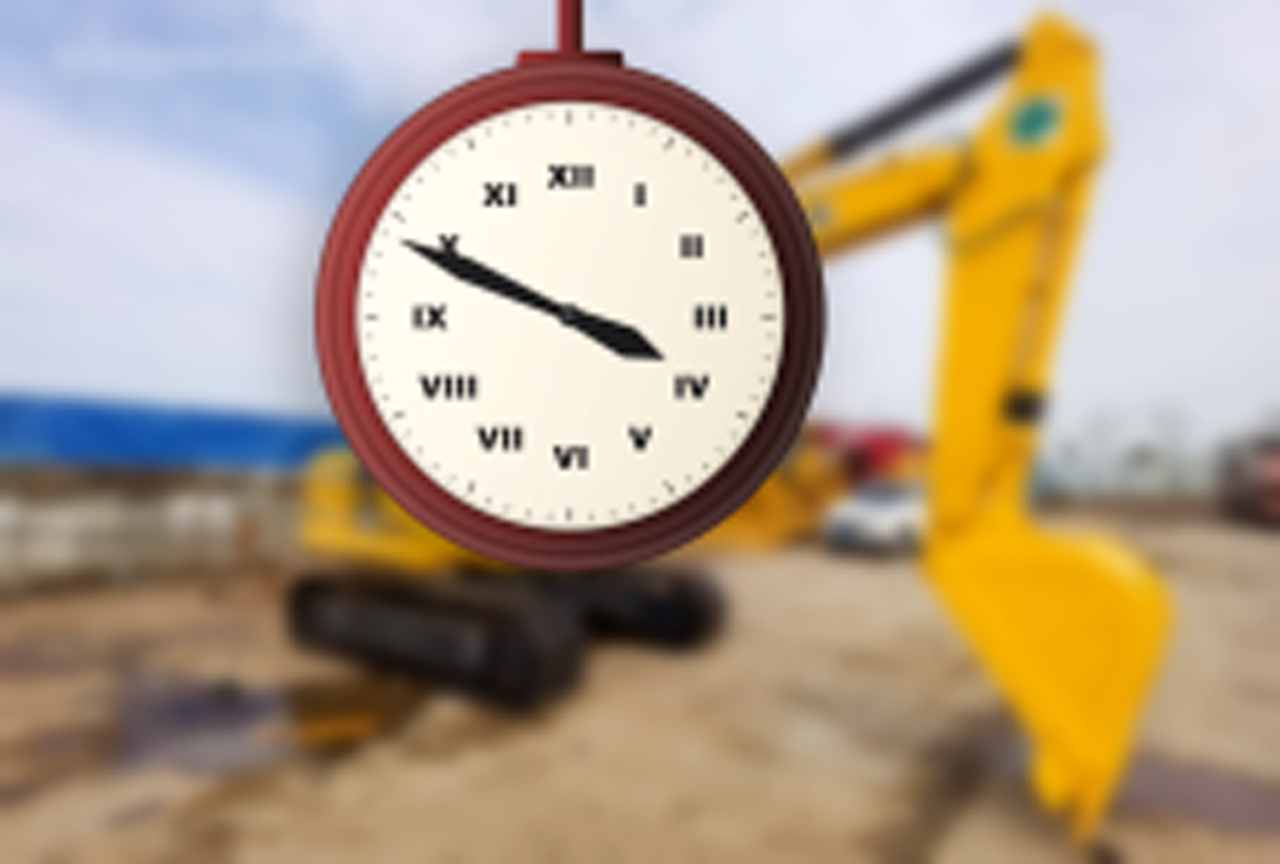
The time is **3:49**
